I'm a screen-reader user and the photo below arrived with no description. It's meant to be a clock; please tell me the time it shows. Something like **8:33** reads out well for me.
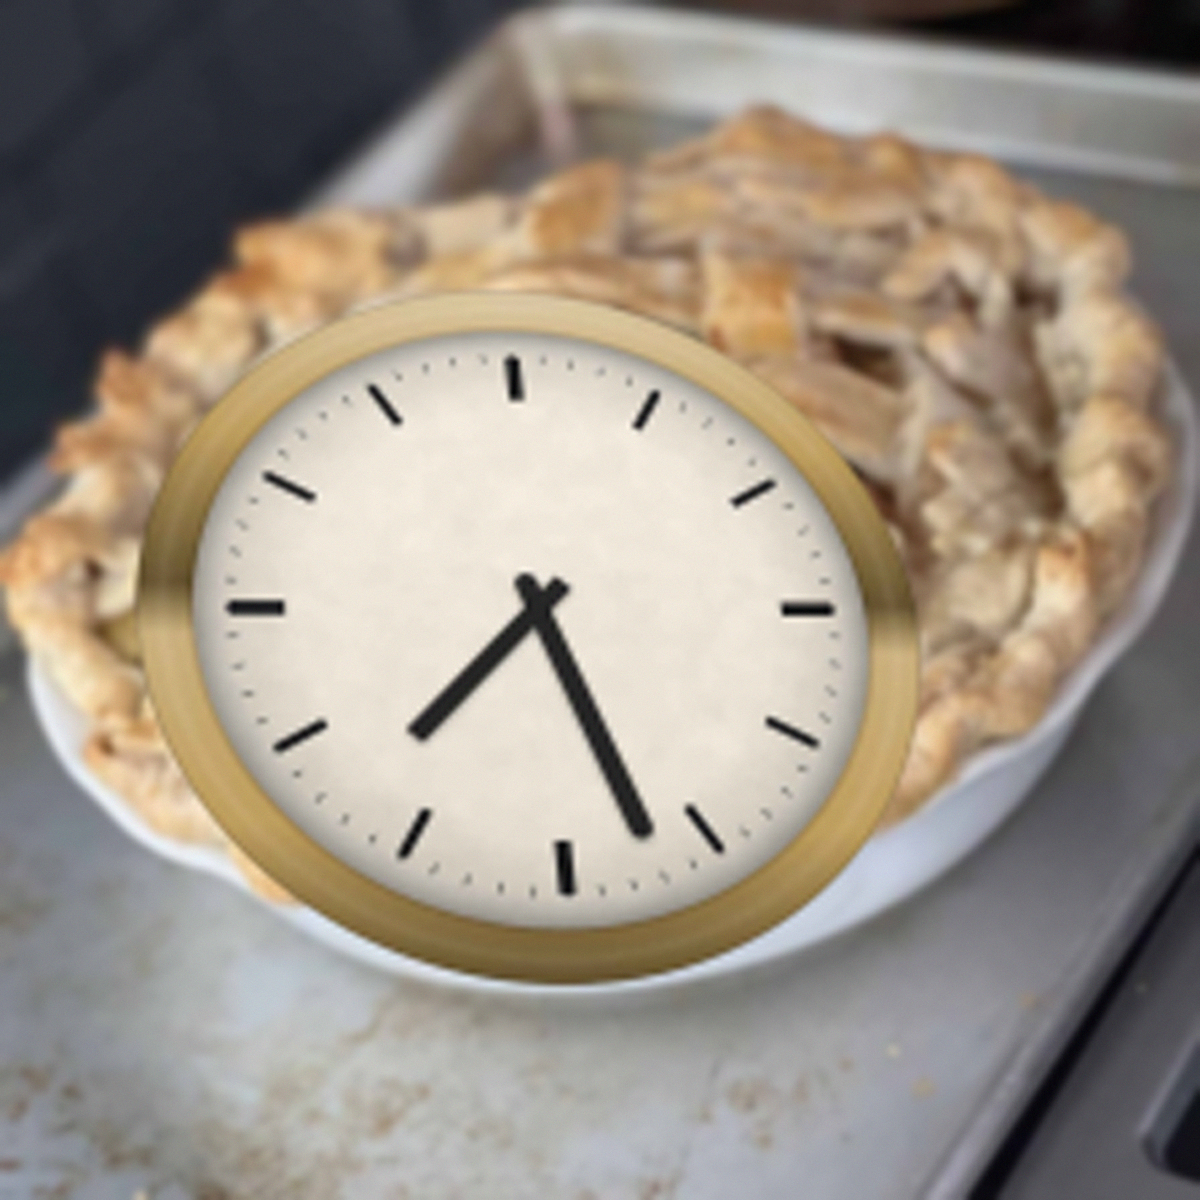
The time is **7:27**
